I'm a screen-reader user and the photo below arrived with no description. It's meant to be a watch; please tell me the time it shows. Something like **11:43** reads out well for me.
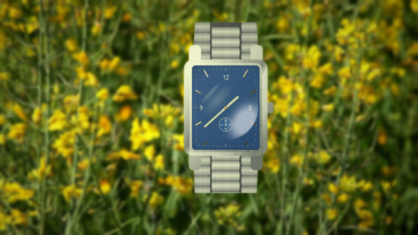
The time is **1:38**
